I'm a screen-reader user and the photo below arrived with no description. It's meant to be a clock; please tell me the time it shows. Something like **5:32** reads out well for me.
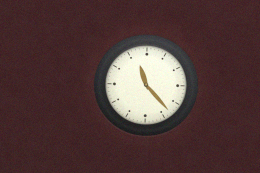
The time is **11:23**
